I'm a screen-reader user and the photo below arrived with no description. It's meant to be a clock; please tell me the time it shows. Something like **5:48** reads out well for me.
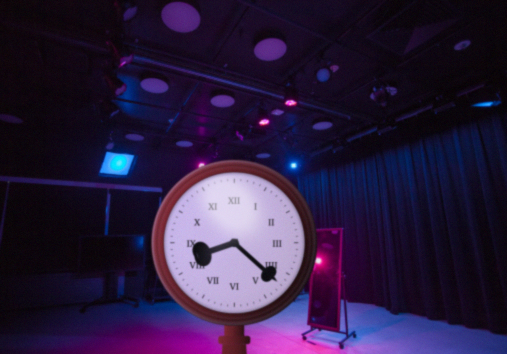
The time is **8:22**
